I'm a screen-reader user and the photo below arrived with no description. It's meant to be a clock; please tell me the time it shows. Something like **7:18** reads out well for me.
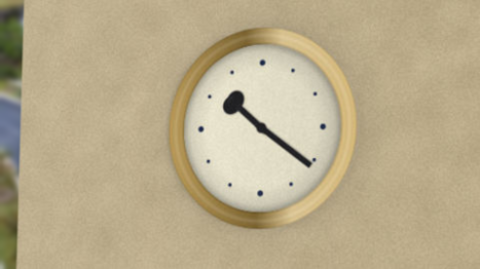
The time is **10:21**
